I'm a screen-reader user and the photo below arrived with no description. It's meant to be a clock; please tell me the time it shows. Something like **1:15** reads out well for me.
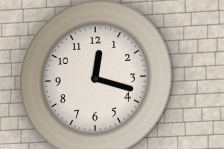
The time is **12:18**
